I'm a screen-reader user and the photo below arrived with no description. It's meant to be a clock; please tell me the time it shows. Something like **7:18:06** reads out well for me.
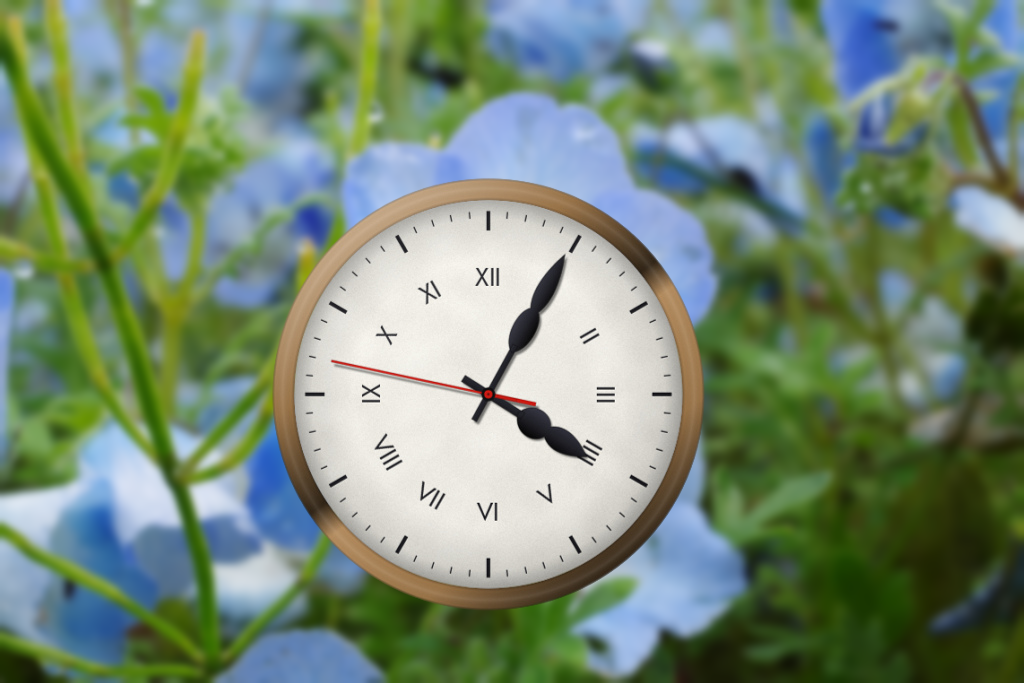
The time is **4:04:47**
